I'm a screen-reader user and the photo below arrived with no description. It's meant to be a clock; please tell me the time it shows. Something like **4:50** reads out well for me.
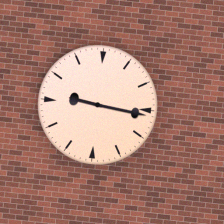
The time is **9:16**
